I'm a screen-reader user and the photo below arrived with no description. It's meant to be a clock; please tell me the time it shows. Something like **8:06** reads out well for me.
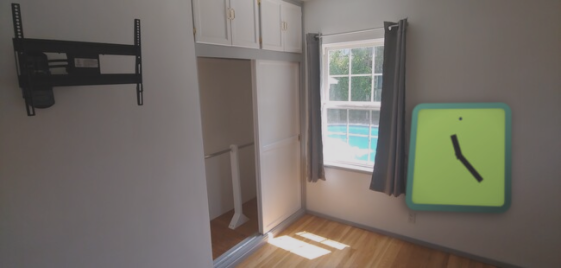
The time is **11:23**
